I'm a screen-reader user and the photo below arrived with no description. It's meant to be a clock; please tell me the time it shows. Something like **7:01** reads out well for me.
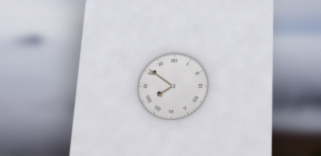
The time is **7:51**
